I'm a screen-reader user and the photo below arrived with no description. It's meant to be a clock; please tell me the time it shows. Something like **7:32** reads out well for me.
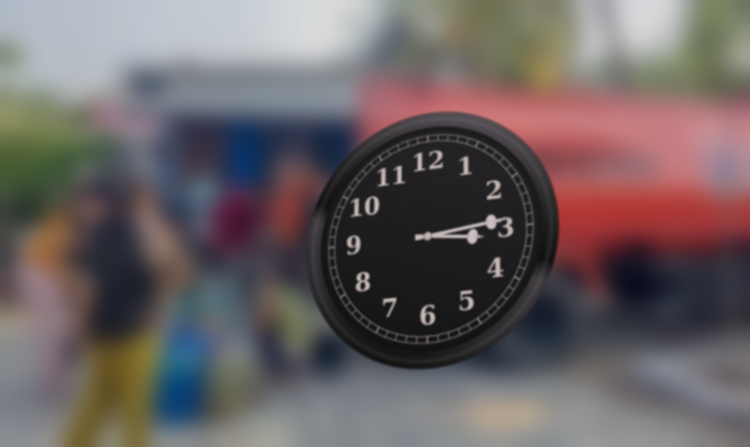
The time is **3:14**
